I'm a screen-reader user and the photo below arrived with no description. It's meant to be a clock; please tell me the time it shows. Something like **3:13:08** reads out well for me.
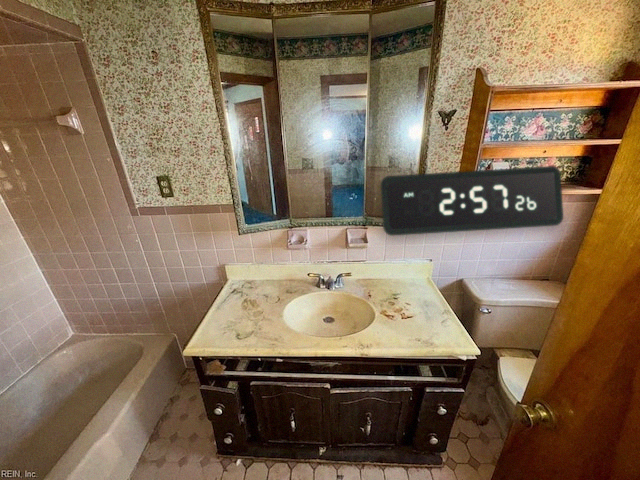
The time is **2:57:26**
